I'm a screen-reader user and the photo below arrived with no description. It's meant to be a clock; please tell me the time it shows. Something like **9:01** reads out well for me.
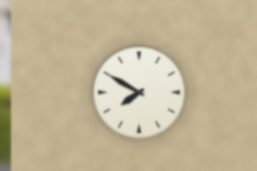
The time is **7:50**
